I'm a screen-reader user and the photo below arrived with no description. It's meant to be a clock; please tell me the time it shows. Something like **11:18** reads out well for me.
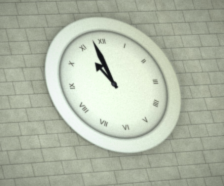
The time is **10:58**
